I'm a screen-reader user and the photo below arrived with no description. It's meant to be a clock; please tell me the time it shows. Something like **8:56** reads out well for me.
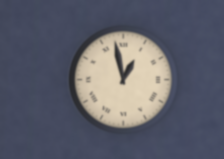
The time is **12:58**
